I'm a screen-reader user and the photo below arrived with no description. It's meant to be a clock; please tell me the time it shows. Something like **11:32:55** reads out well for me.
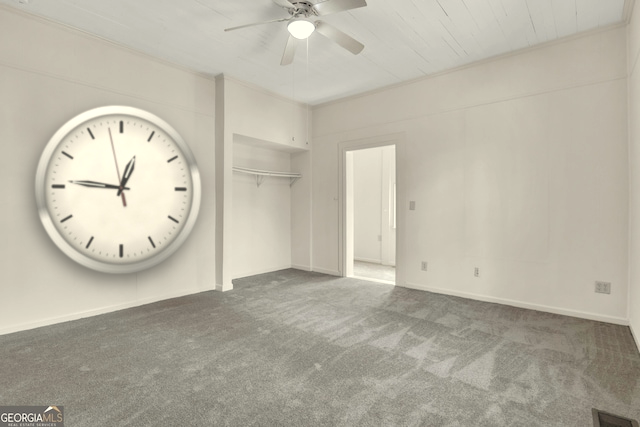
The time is **12:45:58**
